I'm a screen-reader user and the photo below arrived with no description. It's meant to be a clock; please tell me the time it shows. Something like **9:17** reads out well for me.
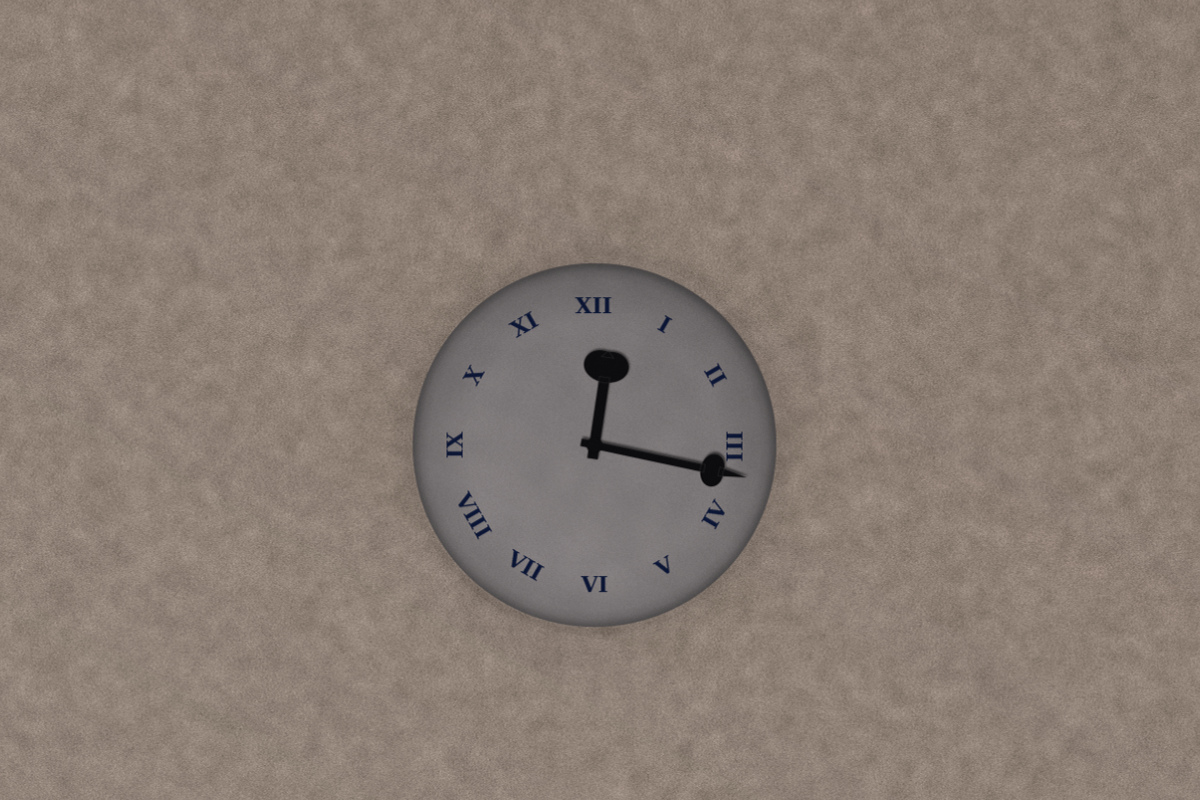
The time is **12:17**
